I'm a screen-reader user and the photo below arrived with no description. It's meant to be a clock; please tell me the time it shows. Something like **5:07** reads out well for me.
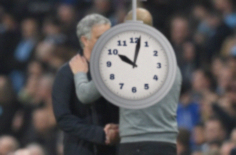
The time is **10:02**
